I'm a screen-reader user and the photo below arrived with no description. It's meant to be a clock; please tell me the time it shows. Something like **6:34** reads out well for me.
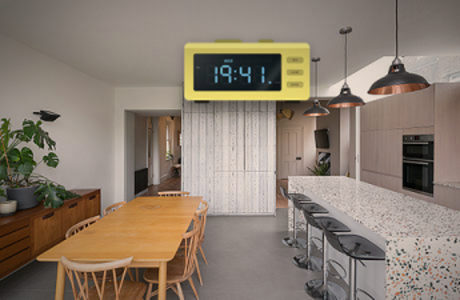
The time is **19:41**
